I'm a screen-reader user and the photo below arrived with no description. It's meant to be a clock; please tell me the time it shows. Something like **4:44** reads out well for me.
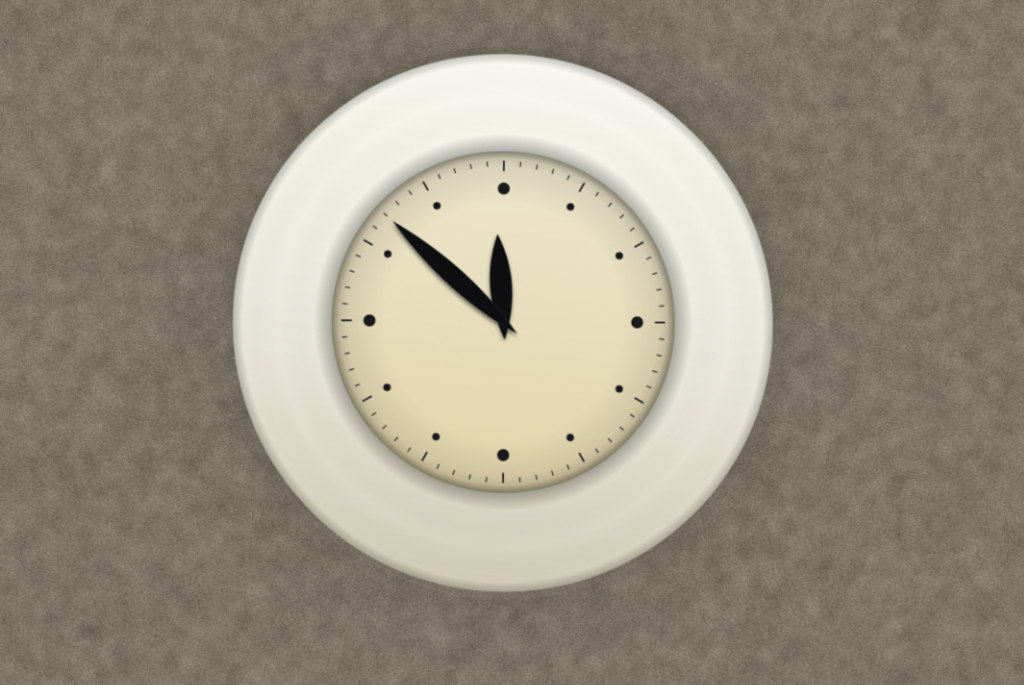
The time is **11:52**
